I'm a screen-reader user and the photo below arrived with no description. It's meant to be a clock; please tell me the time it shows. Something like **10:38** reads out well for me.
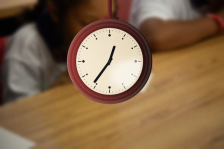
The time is **12:36**
